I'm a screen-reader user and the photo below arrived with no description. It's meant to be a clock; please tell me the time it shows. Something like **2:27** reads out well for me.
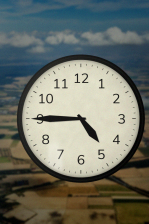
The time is **4:45**
